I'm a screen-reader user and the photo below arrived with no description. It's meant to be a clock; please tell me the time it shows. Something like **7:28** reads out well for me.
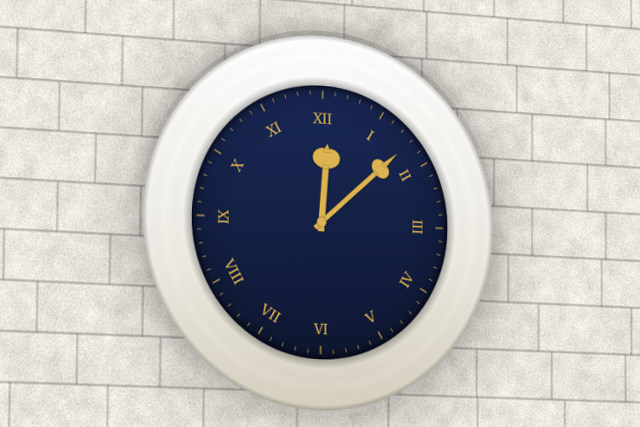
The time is **12:08**
